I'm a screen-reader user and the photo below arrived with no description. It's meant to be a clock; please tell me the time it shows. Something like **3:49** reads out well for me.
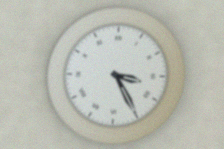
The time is **3:25**
